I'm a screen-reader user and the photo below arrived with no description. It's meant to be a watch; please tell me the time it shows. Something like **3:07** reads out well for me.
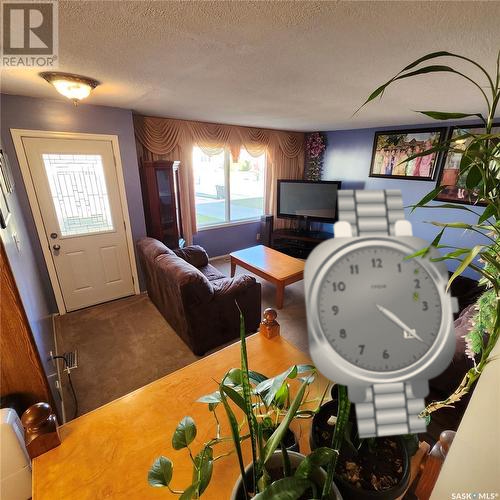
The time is **4:22**
